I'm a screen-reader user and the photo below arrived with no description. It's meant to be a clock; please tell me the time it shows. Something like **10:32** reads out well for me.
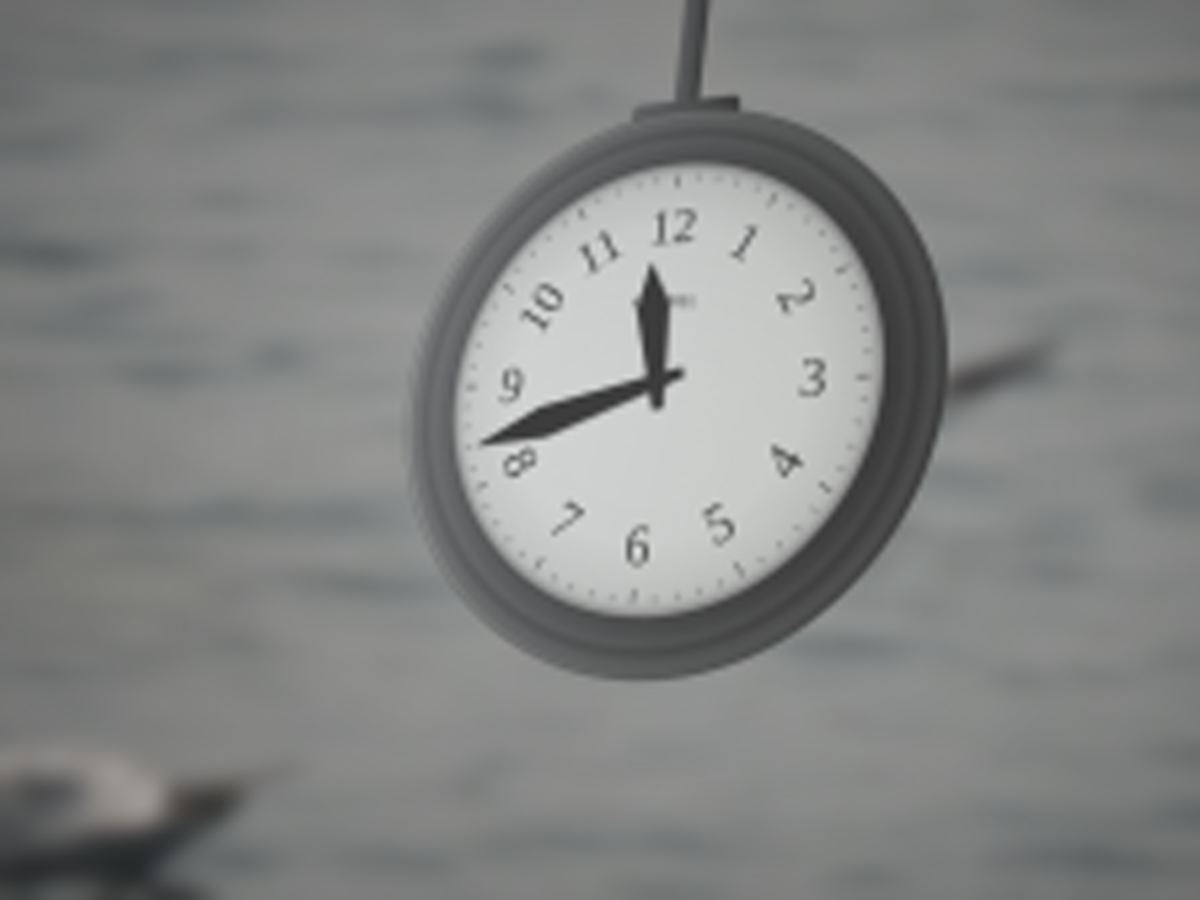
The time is **11:42**
